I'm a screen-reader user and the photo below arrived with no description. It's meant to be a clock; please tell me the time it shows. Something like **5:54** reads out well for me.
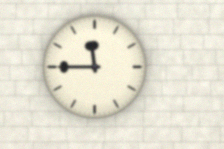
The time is **11:45**
